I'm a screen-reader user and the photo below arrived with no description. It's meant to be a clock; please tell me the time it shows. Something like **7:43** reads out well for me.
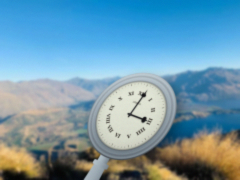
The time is **3:01**
